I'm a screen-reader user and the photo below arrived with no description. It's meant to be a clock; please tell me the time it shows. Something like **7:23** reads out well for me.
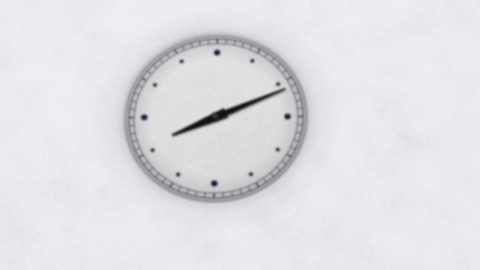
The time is **8:11**
